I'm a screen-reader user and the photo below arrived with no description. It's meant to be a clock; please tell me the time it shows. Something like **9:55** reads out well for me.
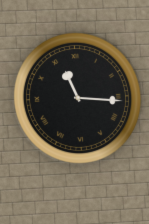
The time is **11:16**
